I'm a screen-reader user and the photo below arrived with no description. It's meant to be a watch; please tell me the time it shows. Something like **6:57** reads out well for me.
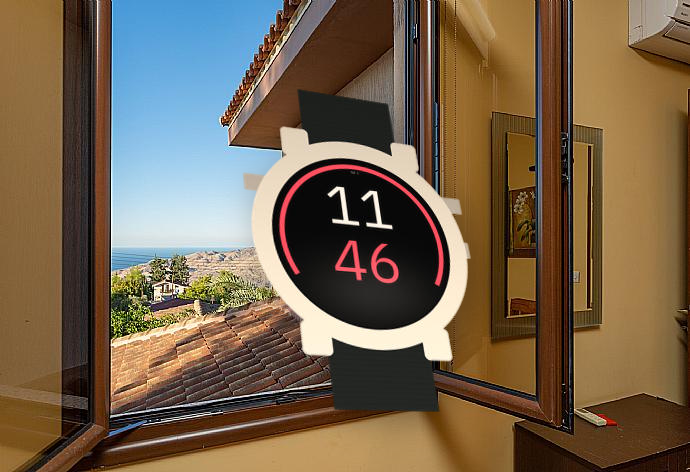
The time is **11:46**
